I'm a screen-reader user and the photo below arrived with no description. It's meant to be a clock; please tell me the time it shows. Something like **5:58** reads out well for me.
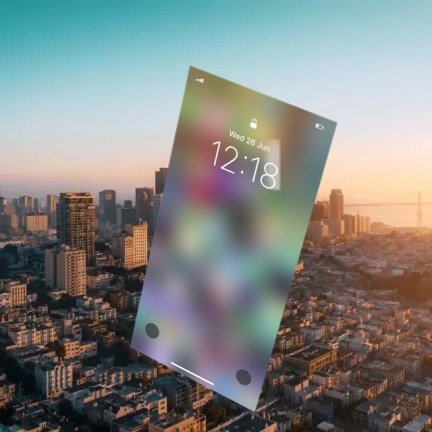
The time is **12:18**
